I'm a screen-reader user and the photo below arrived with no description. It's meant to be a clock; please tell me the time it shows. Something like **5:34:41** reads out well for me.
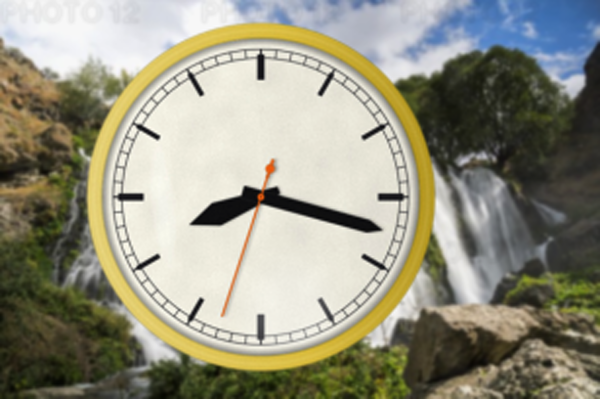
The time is **8:17:33**
